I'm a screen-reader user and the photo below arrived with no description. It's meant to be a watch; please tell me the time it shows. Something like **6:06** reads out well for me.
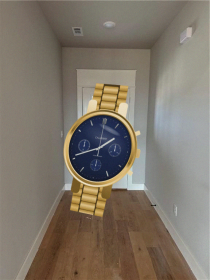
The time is **1:41**
